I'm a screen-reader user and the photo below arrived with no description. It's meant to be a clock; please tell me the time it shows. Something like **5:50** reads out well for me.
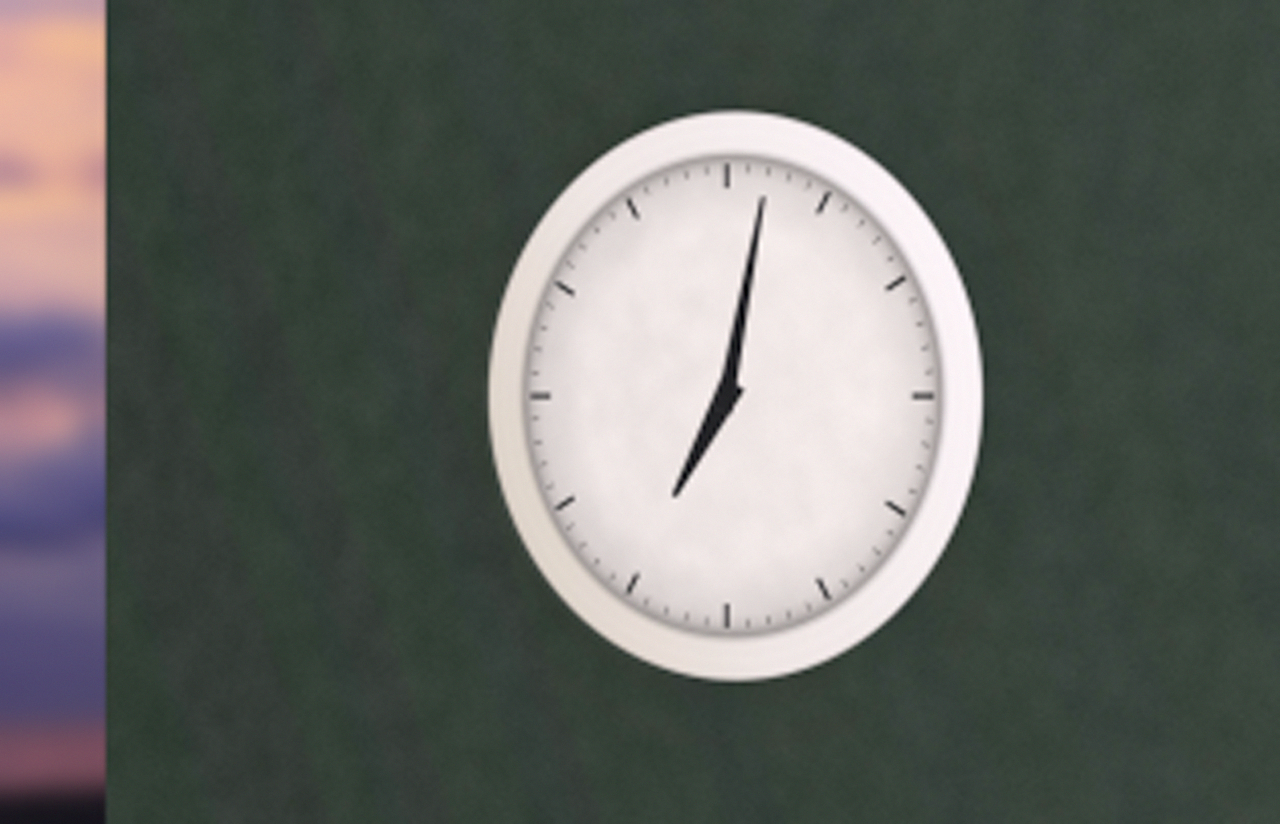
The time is **7:02**
